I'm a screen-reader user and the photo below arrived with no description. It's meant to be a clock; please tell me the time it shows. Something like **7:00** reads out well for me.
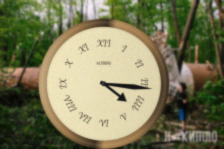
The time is **4:16**
